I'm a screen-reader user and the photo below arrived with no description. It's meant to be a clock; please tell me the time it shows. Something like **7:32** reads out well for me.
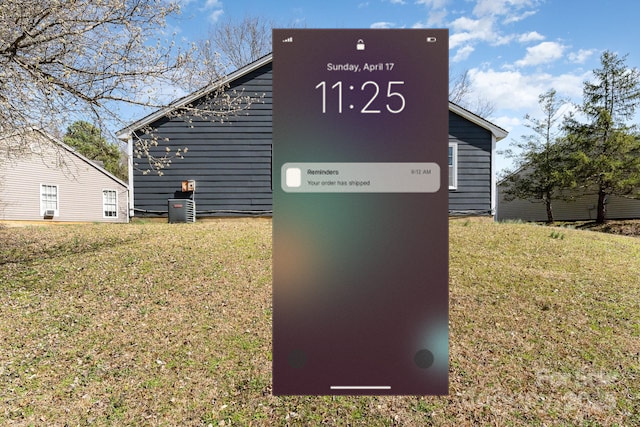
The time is **11:25**
